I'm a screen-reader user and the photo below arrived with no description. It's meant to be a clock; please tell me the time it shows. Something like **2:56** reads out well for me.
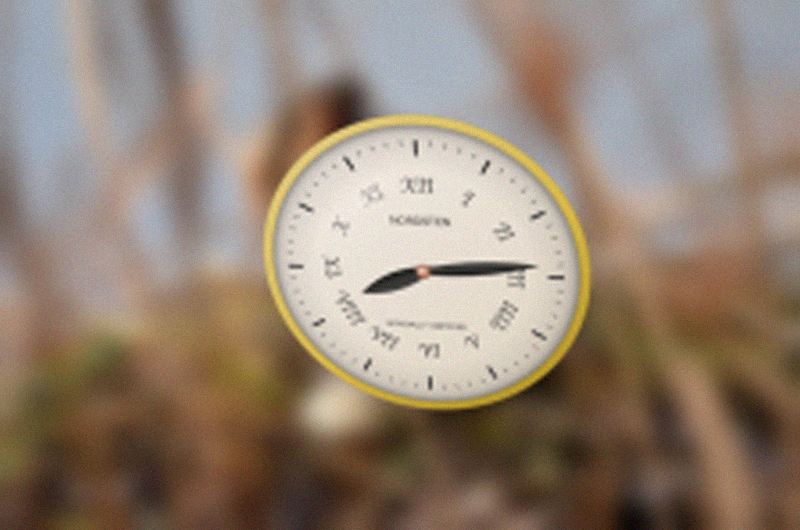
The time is **8:14**
